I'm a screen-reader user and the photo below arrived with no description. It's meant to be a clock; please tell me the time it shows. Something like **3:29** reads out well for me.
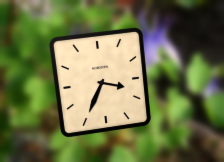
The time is **3:35**
